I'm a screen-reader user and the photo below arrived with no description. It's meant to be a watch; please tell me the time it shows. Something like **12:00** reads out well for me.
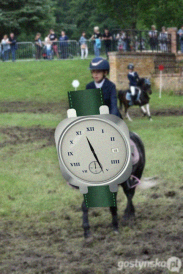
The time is **11:27**
